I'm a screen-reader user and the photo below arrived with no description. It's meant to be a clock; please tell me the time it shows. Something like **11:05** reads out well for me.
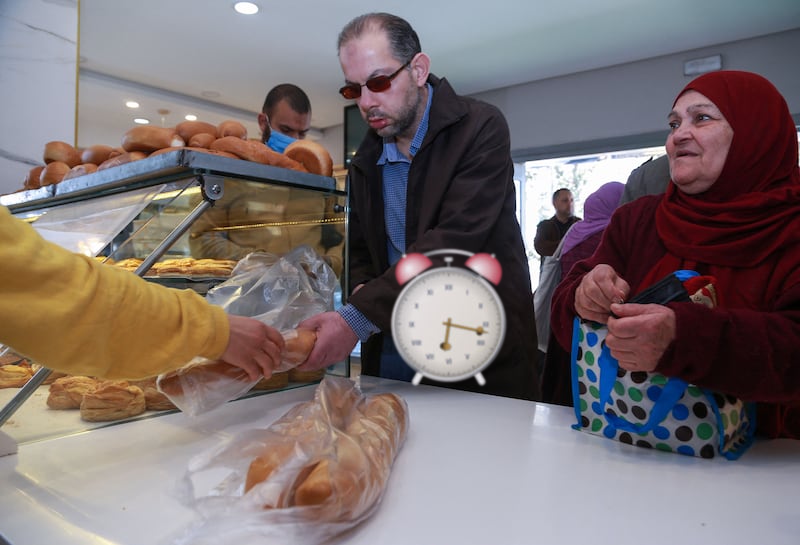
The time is **6:17**
